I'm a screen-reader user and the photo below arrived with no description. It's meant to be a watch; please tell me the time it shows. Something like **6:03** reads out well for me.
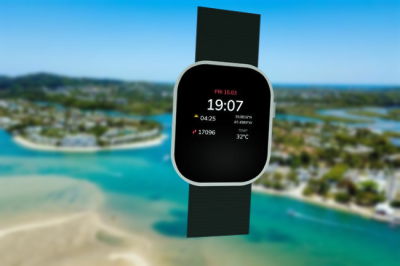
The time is **19:07**
